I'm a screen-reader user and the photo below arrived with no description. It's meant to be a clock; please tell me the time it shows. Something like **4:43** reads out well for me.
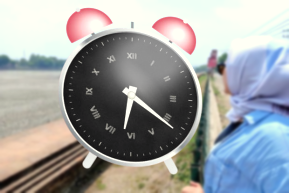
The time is **6:21**
